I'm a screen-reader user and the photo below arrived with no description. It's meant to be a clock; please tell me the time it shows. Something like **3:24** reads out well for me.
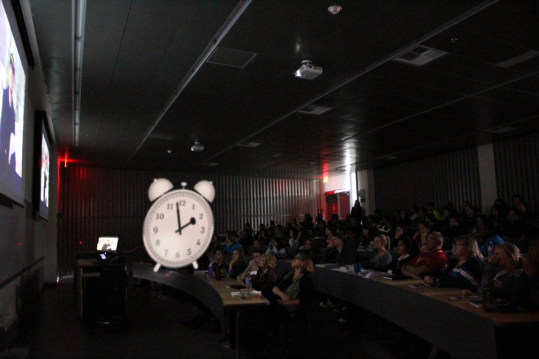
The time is **1:58**
